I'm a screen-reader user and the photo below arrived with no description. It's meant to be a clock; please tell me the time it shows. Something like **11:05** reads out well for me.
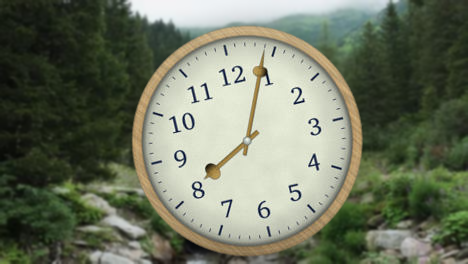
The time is **8:04**
